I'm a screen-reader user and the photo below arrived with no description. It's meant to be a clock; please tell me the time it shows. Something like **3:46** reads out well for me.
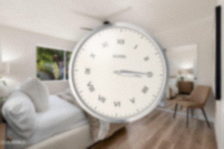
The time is **3:15**
